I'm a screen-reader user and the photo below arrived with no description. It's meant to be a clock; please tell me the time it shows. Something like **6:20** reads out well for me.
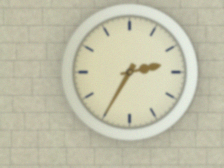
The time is **2:35**
